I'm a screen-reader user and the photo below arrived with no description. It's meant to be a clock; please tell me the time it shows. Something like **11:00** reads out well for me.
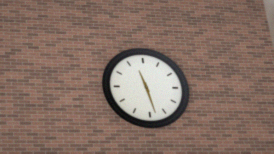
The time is **11:28**
